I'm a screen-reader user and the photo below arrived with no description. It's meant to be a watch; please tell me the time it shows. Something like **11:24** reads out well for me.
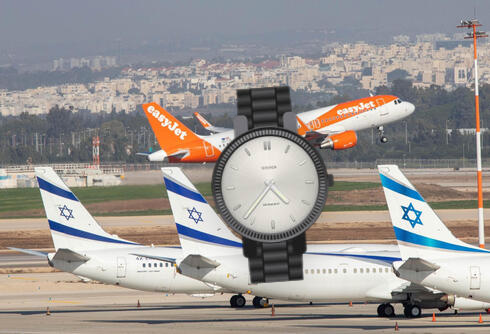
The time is **4:37**
